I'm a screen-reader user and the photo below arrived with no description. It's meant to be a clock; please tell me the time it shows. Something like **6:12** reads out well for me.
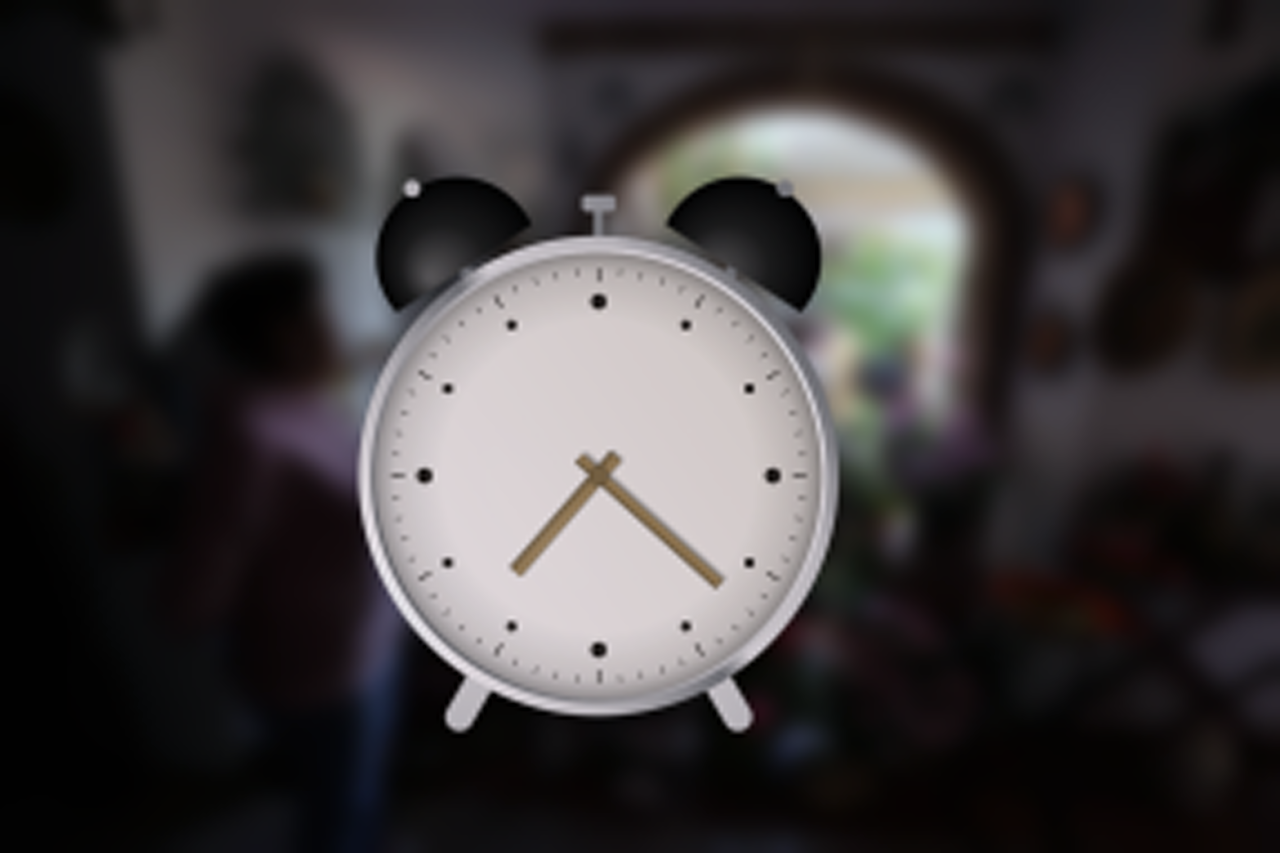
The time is **7:22**
